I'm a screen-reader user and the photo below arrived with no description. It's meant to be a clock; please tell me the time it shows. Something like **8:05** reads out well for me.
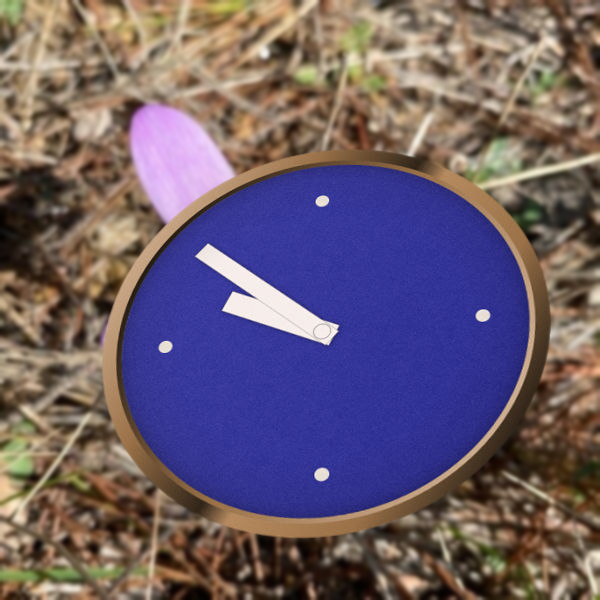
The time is **9:52**
